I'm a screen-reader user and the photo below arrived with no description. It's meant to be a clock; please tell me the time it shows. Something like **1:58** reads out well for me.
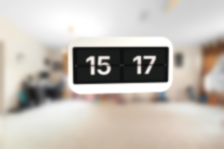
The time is **15:17**
